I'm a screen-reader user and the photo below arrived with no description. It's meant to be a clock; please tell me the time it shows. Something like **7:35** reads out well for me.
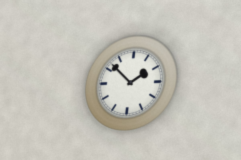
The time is **1:52**
